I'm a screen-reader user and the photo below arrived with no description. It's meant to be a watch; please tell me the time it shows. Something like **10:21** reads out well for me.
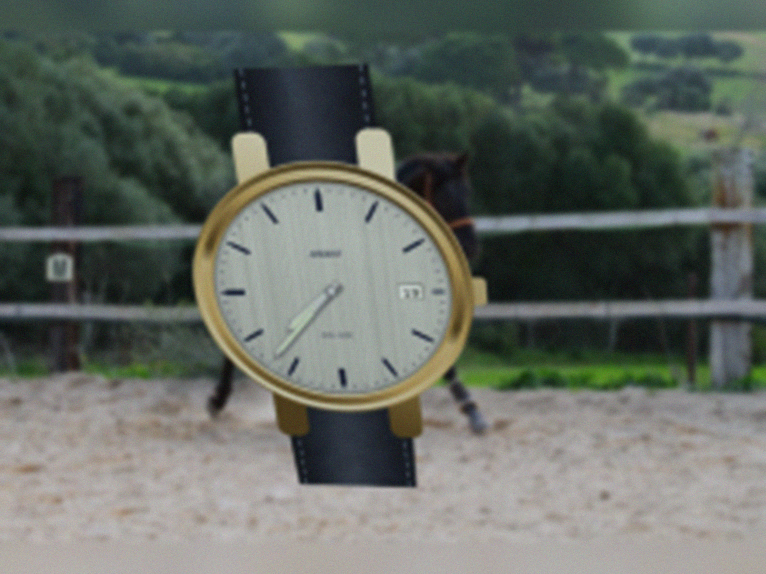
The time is **7:37**
